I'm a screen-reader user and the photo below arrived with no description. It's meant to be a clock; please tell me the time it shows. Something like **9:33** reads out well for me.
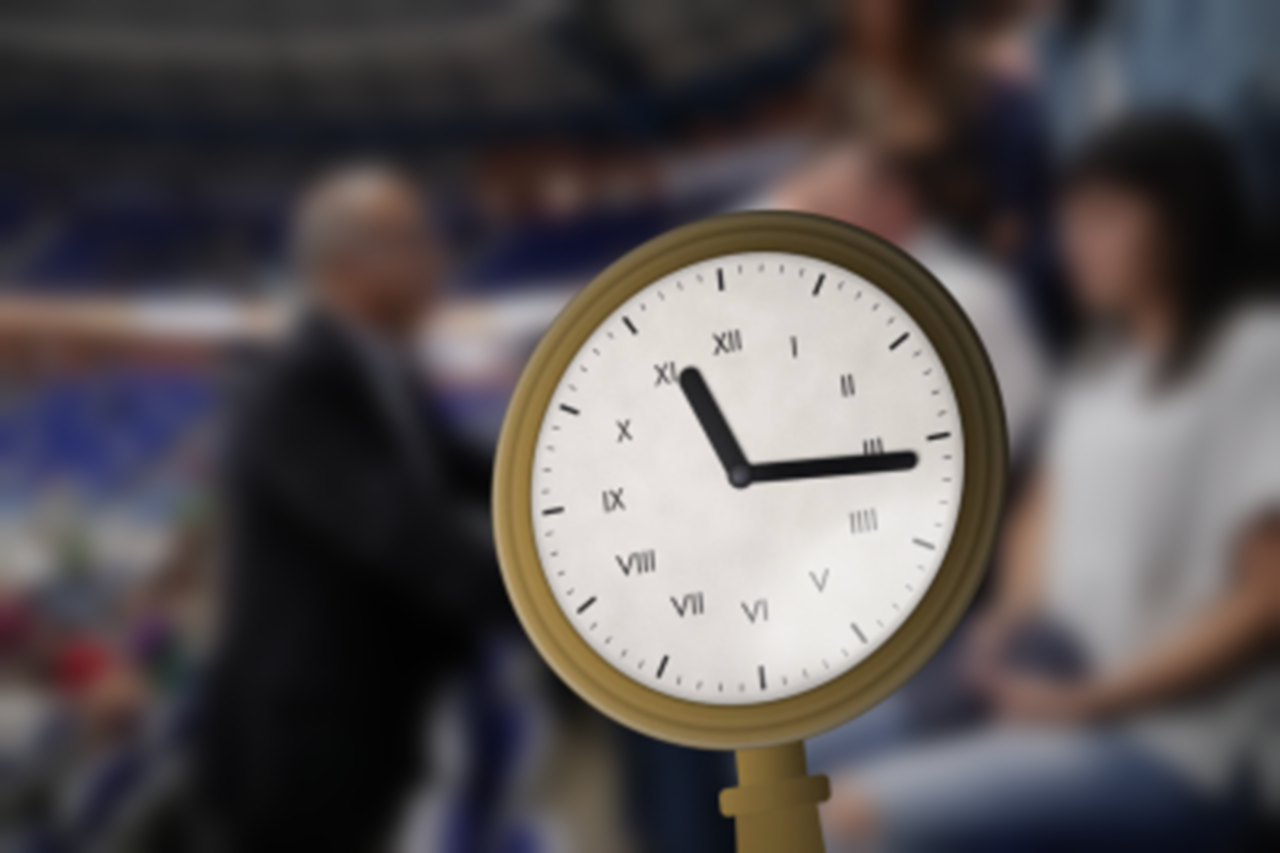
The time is **11:16**
